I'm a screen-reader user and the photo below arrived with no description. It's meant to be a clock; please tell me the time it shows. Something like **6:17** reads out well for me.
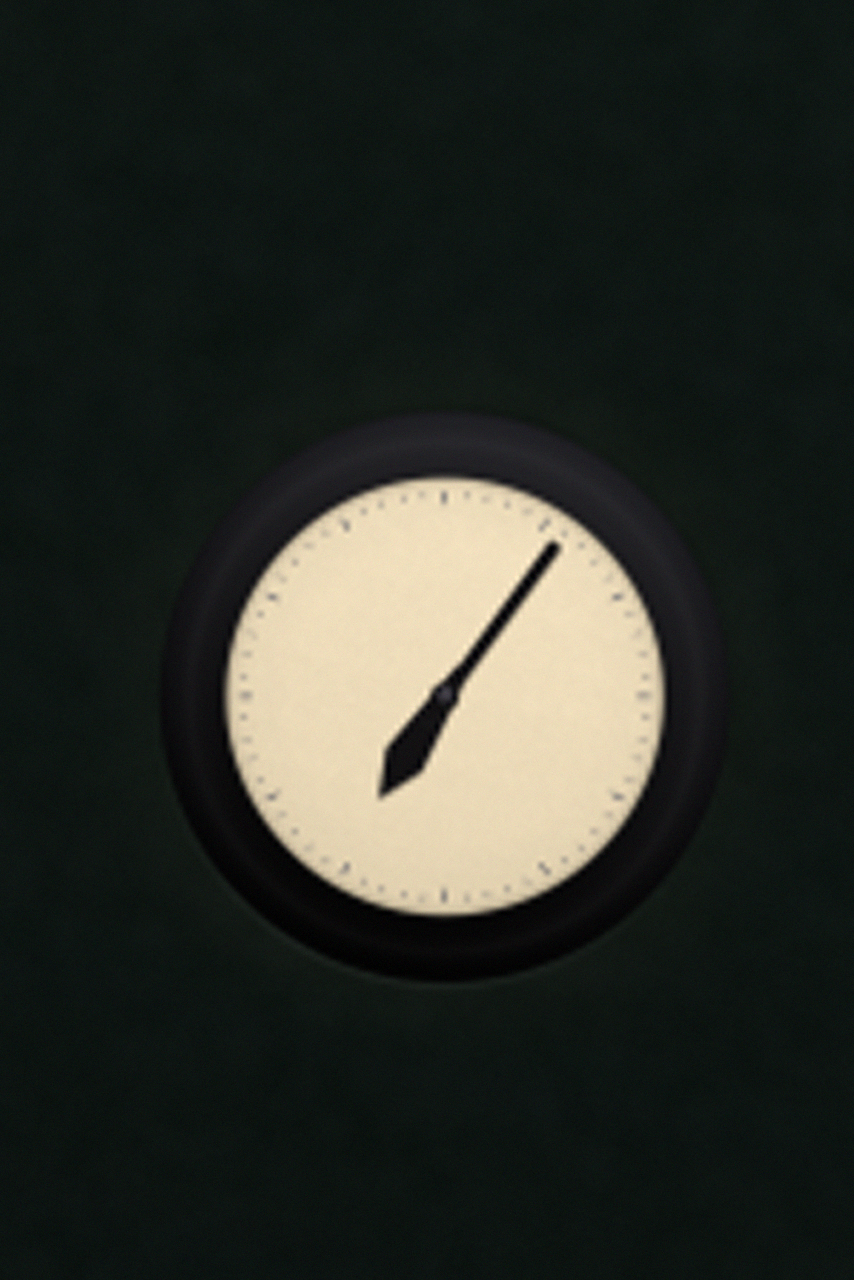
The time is **7:06**
